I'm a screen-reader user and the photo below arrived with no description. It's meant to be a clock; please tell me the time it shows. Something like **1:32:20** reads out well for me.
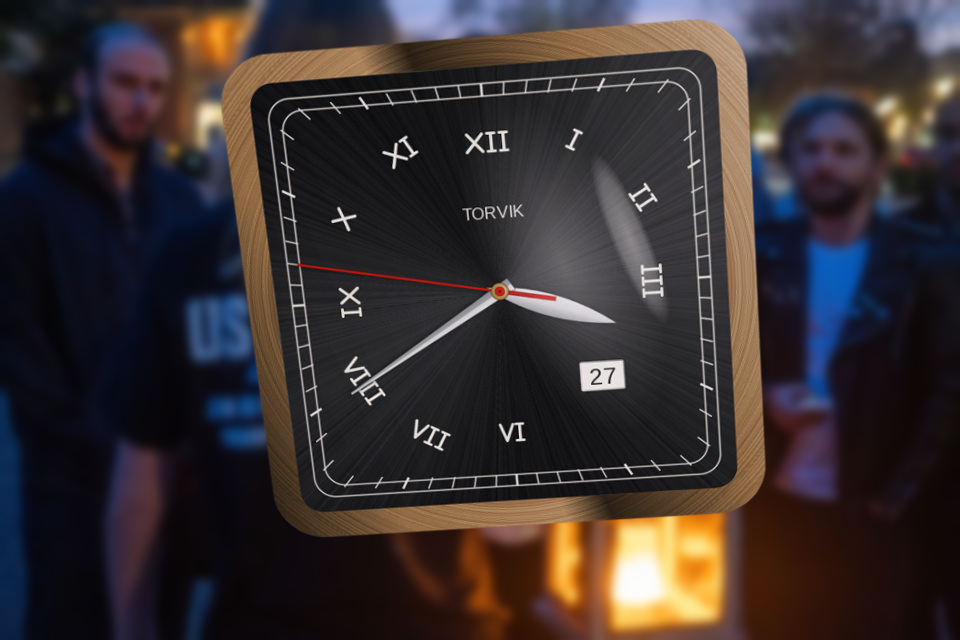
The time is **3:39:47**
